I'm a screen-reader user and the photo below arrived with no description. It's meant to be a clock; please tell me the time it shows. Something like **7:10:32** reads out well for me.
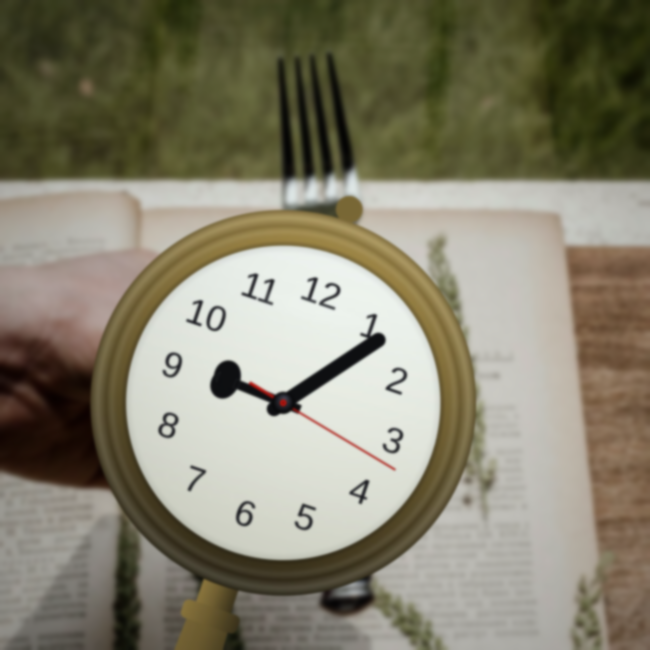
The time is **9:06:17**
